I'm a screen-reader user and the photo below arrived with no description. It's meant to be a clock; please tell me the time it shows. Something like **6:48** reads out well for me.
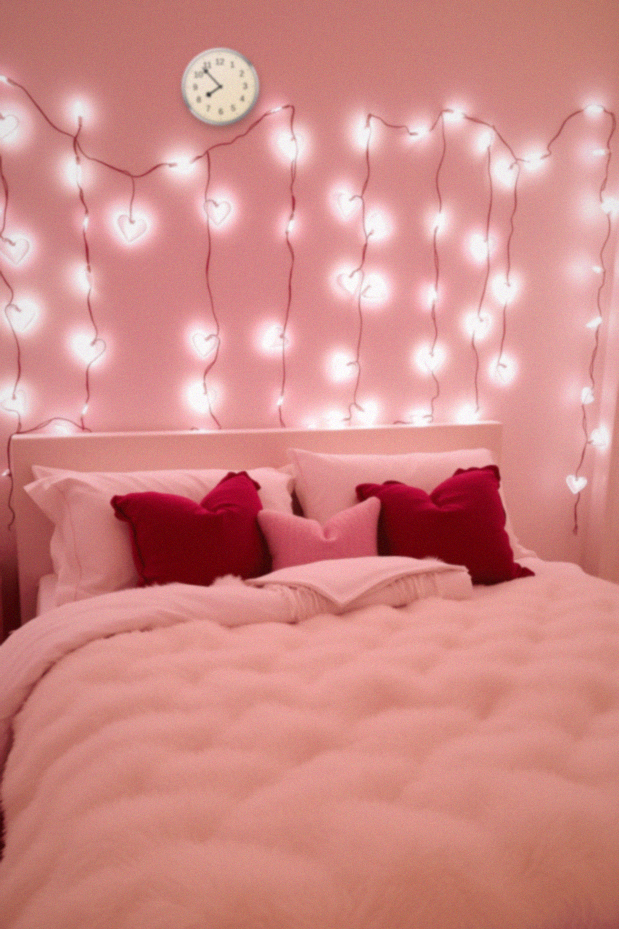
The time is **7:53**
